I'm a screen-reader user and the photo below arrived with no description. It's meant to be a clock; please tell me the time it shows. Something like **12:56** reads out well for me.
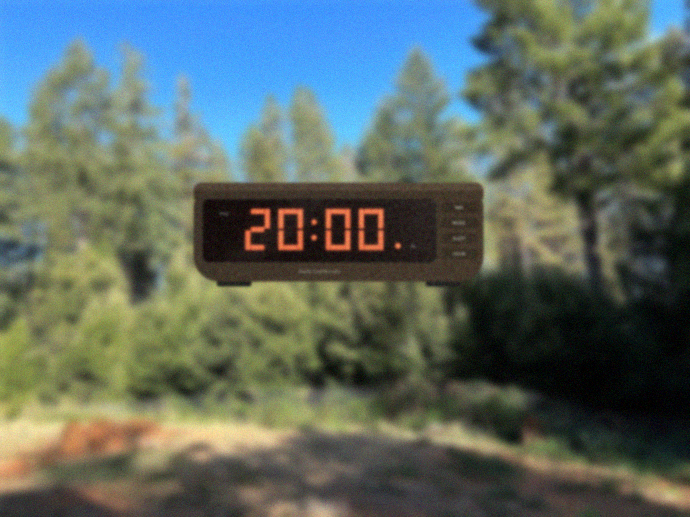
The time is **20:00**
